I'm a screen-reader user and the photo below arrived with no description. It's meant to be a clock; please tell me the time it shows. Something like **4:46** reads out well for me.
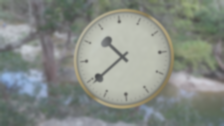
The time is **10:39**
